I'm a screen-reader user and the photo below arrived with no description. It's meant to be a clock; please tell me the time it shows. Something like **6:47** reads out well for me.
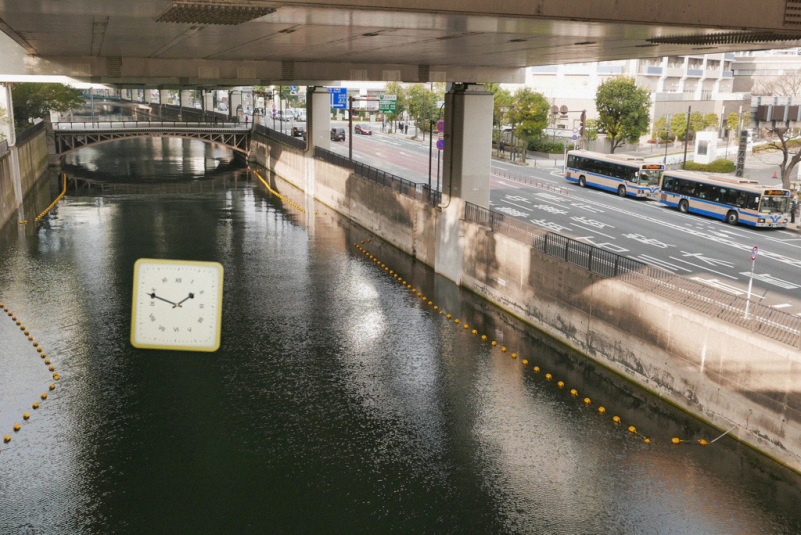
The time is **1:48**
